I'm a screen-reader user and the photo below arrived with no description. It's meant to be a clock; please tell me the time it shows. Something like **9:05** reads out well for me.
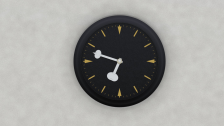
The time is **6:48**
